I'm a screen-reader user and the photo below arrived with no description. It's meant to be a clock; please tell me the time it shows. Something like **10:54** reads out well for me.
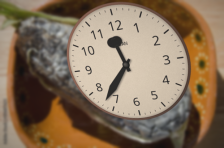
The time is **11:37**
